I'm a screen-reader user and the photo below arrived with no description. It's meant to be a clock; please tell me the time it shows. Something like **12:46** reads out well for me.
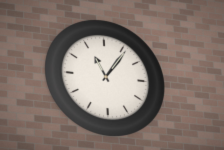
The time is **11:06**
